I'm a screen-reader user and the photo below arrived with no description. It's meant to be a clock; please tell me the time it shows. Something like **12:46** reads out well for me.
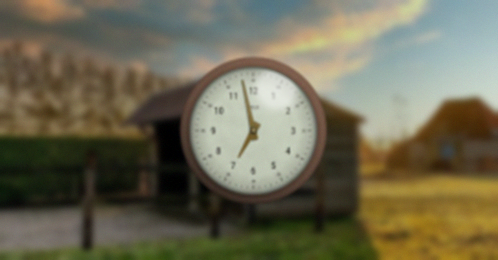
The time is **6:58**
